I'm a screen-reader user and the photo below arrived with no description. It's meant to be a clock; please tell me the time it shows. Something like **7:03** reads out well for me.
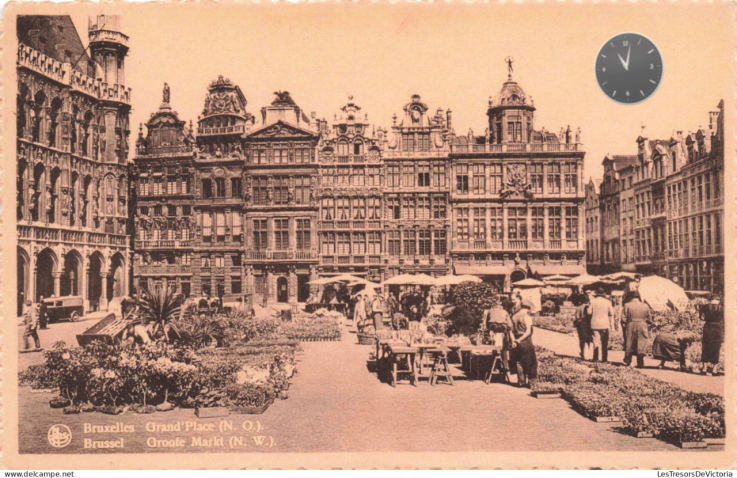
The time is **11:02**
